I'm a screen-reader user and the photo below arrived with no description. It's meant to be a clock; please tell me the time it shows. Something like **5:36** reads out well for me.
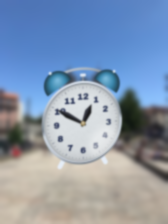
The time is **12:50**
